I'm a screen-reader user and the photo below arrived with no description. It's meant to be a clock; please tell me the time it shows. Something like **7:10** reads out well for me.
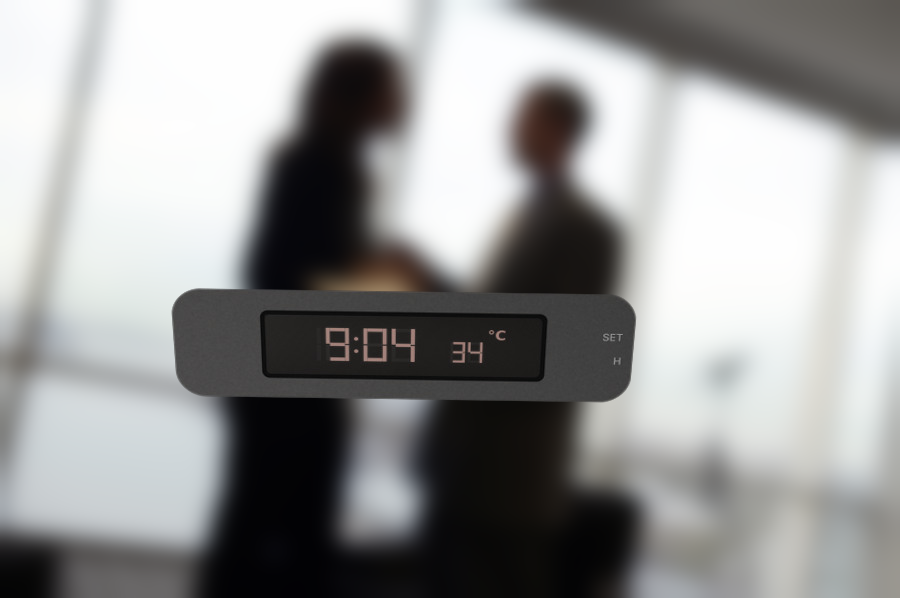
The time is **9:04**
